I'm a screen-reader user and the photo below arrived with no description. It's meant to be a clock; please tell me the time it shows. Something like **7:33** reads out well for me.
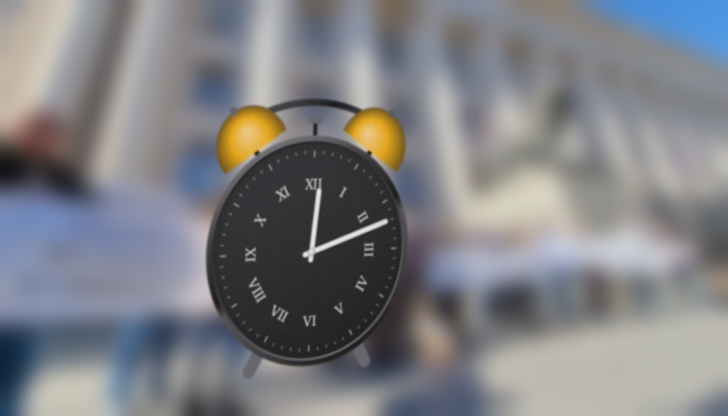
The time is **12:12**
